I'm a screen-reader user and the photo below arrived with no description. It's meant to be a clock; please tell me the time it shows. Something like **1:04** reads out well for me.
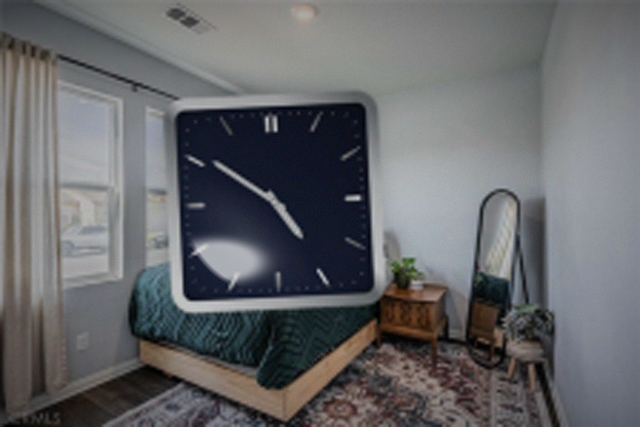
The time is **4:51**
